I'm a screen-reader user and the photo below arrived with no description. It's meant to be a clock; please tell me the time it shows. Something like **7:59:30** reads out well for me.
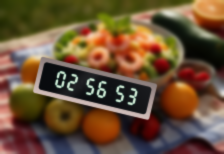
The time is **2:56:53**
